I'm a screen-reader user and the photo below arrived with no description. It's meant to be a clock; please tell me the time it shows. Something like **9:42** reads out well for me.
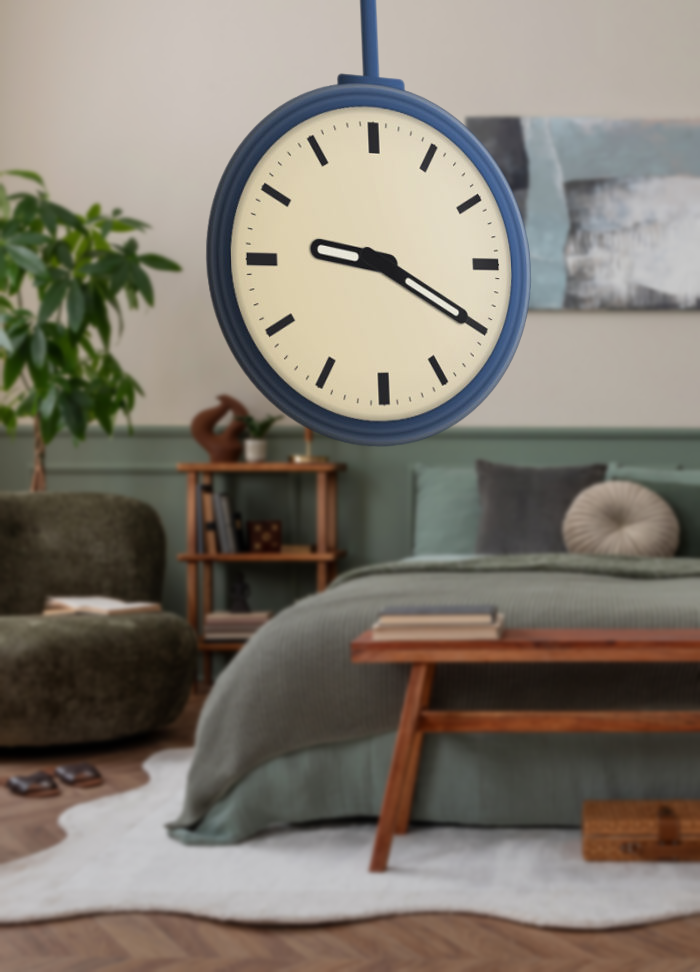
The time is **9:20**
